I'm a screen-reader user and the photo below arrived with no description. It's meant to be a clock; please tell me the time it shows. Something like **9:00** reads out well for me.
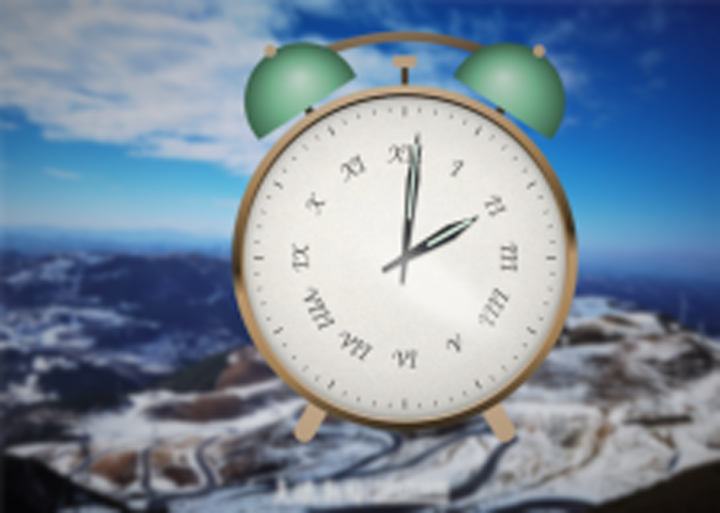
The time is **2:01**
